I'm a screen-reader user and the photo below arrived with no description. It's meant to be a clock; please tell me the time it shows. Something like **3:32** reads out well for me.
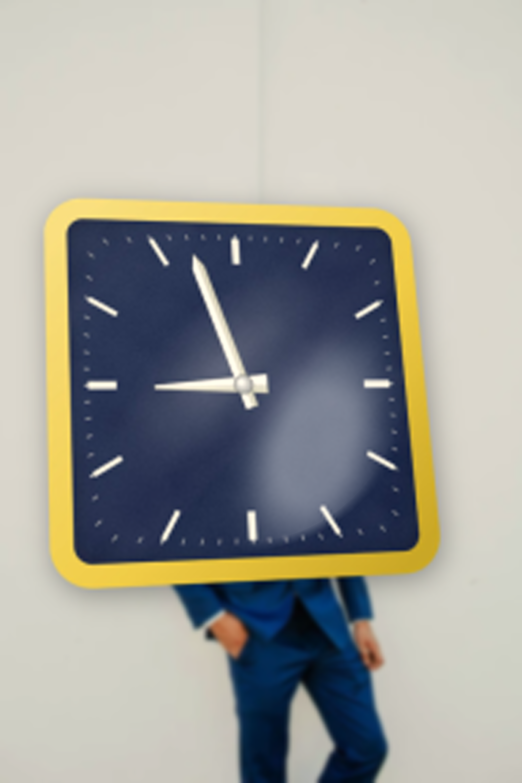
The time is **8:57**
